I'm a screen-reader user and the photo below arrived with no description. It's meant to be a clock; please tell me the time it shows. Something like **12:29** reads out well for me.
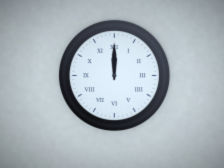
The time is **12:00**
